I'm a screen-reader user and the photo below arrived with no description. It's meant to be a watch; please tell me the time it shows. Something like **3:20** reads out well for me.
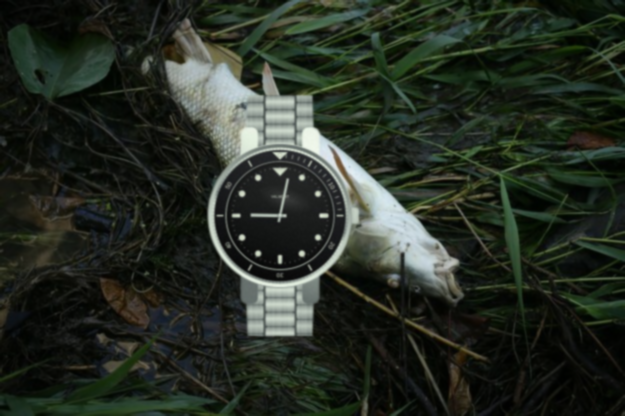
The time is **9:02**
